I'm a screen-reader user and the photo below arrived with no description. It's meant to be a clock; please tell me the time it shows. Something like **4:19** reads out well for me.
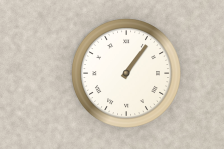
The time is **1:06**
